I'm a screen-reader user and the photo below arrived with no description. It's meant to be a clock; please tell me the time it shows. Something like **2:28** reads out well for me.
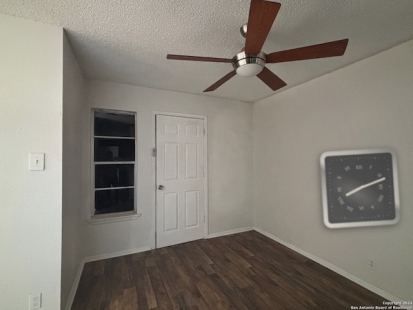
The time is **8:12**
